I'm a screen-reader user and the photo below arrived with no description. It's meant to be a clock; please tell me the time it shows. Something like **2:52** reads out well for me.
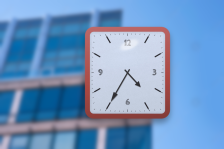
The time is **4:35**
